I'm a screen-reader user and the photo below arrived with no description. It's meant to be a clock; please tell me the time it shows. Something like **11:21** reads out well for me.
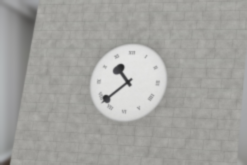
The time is **10:38**
